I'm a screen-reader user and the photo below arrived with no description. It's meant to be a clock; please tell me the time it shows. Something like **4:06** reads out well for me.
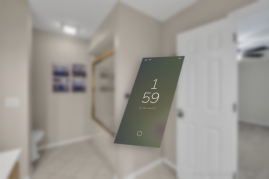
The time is **1:59**
